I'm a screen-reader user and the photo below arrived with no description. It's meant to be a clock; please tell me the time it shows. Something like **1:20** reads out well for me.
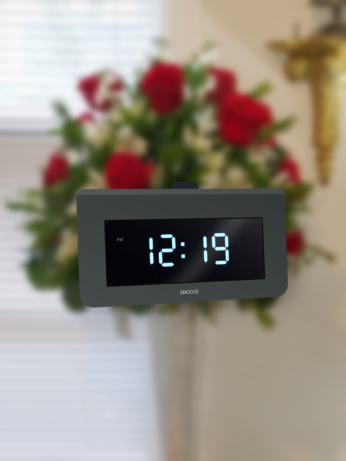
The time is **12:19**
